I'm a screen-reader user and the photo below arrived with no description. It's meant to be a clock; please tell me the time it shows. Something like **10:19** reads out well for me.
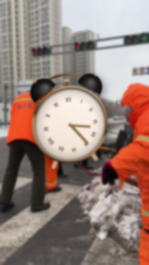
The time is **3:24**
